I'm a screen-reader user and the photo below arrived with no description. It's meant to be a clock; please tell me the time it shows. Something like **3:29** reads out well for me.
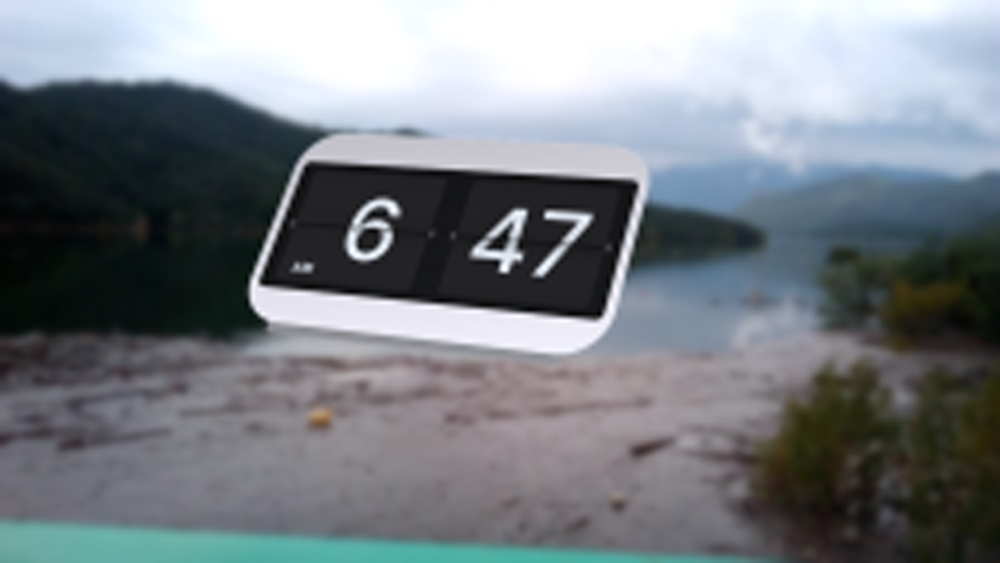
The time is **6:47**
